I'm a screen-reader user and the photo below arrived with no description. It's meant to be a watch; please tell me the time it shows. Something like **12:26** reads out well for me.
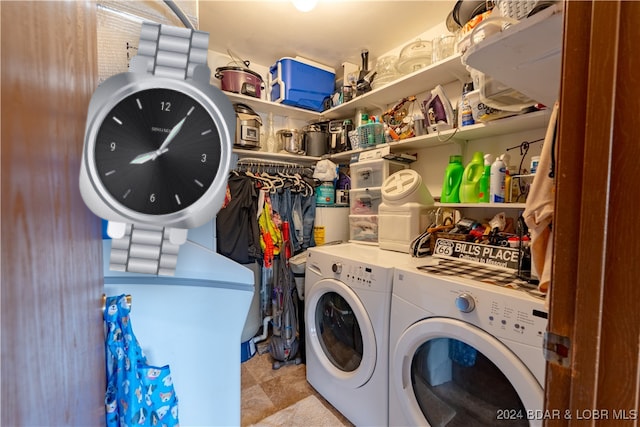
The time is **8:05**
